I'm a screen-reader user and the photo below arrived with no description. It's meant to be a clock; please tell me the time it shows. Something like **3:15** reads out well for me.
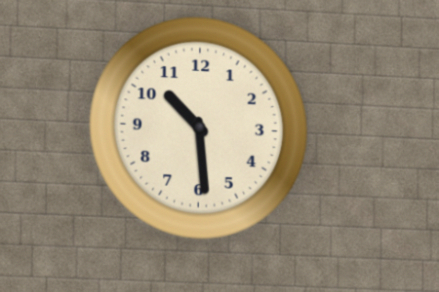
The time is **10:29**
